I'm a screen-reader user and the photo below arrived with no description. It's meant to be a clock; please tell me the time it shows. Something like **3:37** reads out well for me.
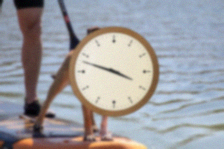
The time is **3:48**
